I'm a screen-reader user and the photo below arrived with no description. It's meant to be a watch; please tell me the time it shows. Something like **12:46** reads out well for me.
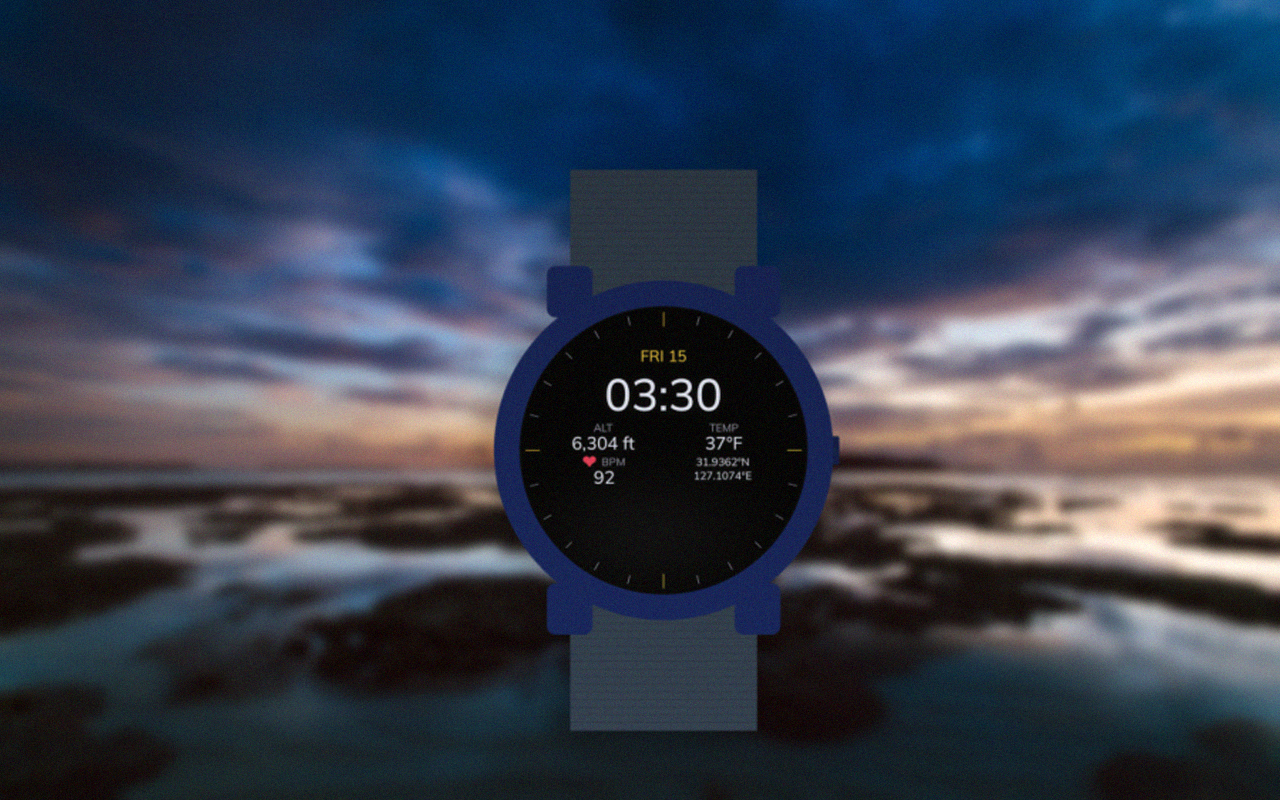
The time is **3:30**
